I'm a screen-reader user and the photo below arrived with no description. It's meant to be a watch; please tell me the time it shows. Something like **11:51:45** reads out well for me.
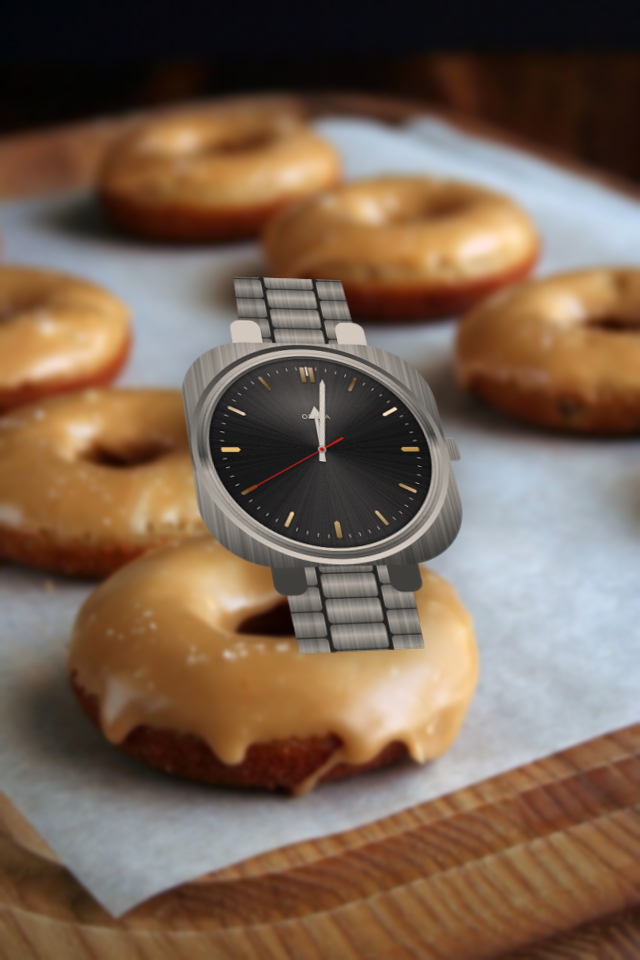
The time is **12:01:40**
